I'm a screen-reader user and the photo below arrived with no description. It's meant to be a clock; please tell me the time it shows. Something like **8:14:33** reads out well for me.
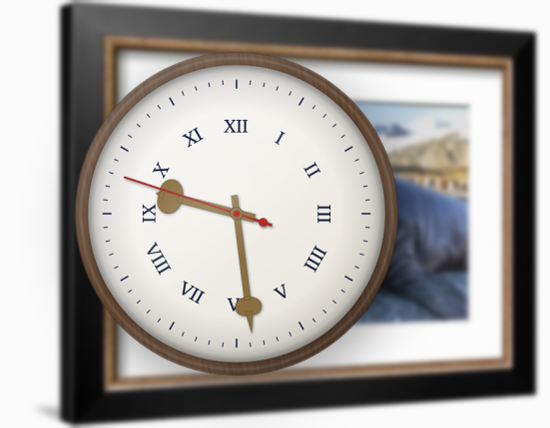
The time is **9:28:48**
